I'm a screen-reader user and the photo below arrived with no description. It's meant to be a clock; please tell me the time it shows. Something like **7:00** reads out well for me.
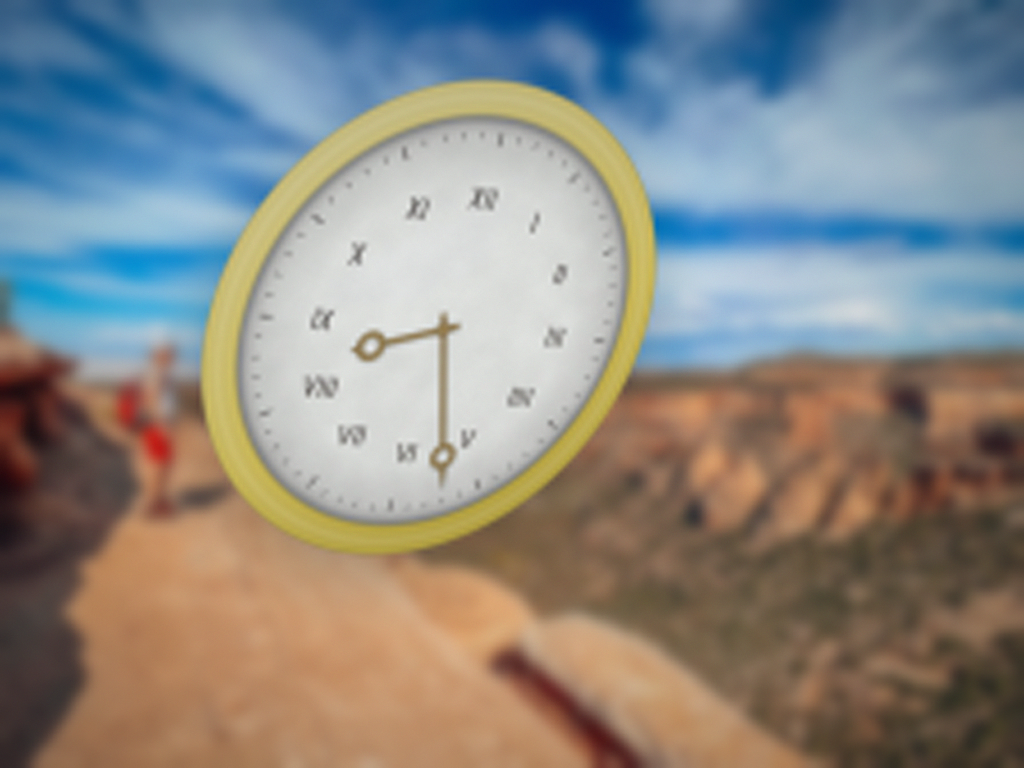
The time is **8:27**
